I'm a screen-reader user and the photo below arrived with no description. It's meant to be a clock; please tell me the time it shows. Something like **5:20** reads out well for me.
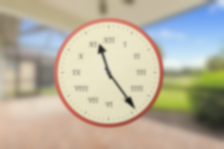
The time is **11:24**
